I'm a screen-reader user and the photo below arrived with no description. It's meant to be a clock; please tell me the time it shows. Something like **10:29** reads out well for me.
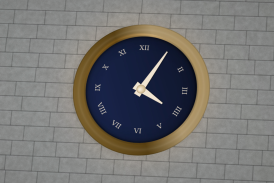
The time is **4:05**
